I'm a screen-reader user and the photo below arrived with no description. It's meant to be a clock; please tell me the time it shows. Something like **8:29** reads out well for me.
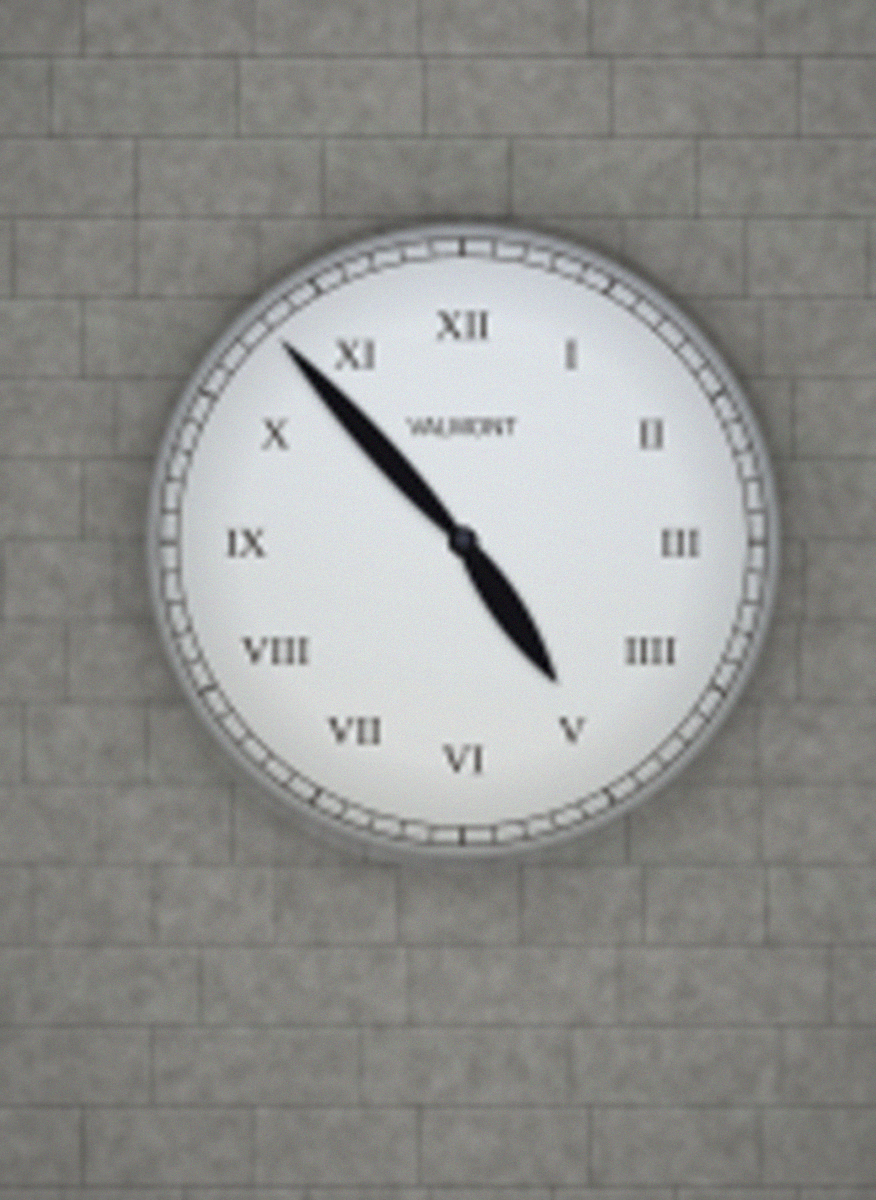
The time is **4:53**
